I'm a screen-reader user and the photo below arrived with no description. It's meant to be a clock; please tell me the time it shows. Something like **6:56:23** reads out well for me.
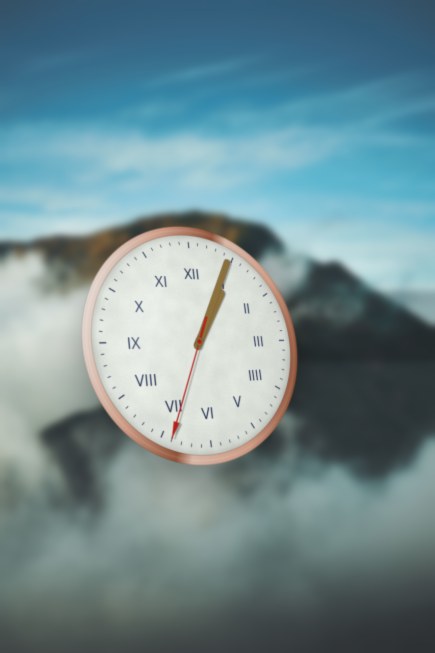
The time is **1:04:34**
